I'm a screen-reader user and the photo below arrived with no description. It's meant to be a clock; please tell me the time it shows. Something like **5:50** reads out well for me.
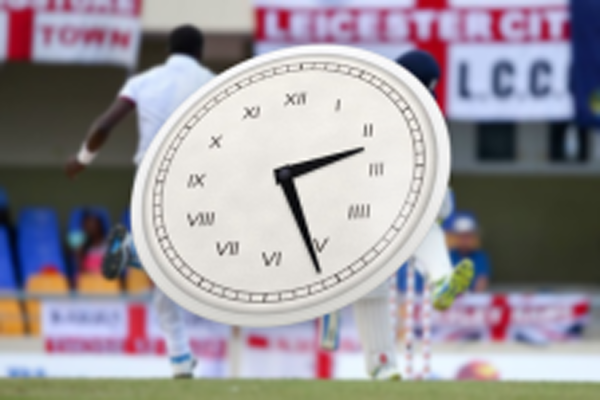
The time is **2:26**
